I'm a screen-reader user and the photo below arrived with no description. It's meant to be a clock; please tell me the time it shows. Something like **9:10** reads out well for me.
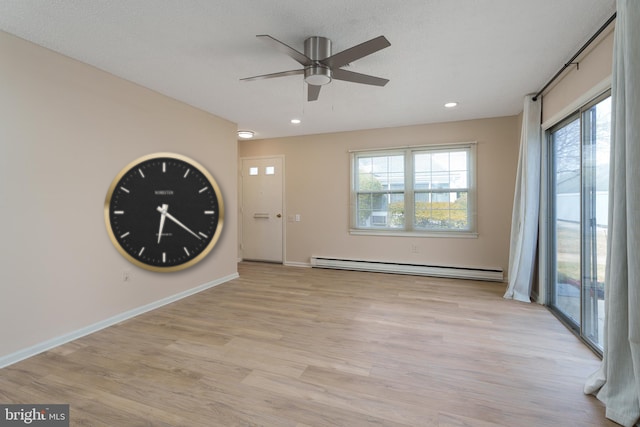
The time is **6:21**
